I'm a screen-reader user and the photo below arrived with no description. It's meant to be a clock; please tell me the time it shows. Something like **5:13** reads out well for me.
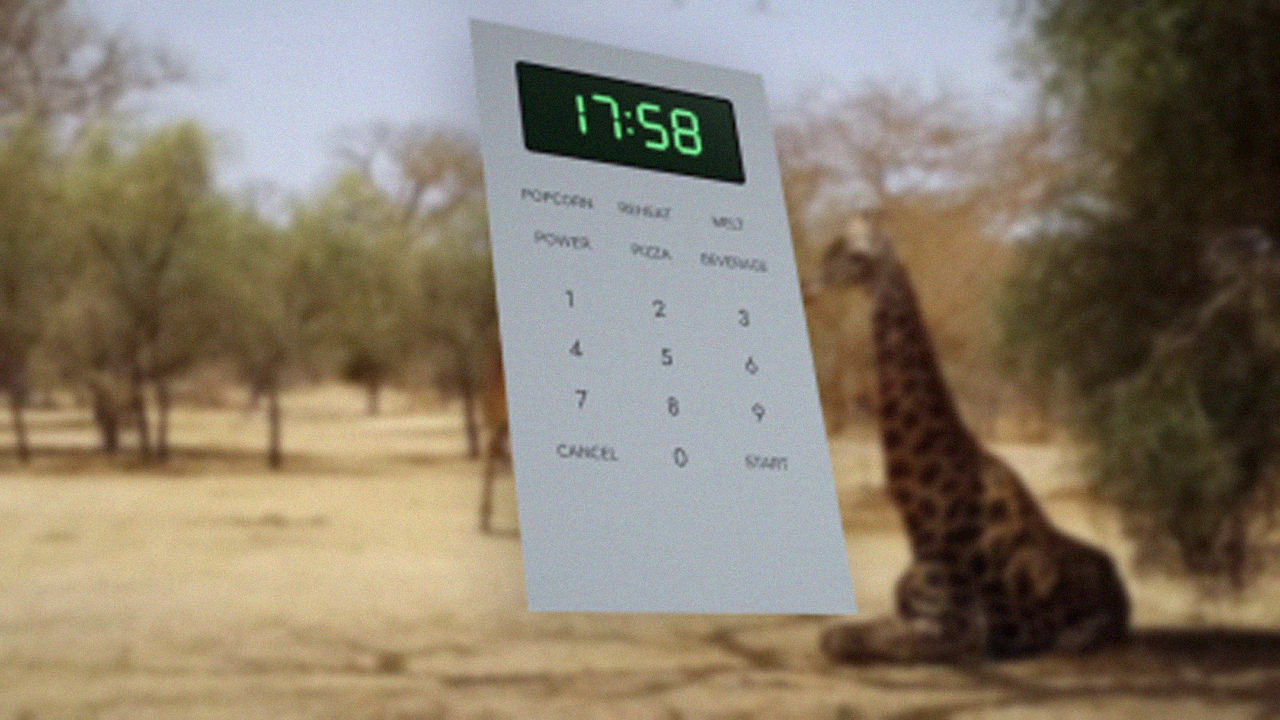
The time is **17:58**
